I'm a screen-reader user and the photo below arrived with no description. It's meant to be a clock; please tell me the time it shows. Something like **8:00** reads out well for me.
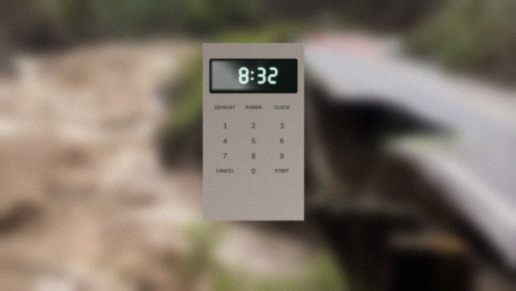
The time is **8:32**
